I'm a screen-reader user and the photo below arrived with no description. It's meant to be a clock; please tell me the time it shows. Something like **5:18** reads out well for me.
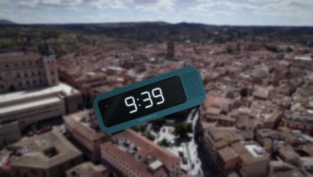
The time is **9:39**
